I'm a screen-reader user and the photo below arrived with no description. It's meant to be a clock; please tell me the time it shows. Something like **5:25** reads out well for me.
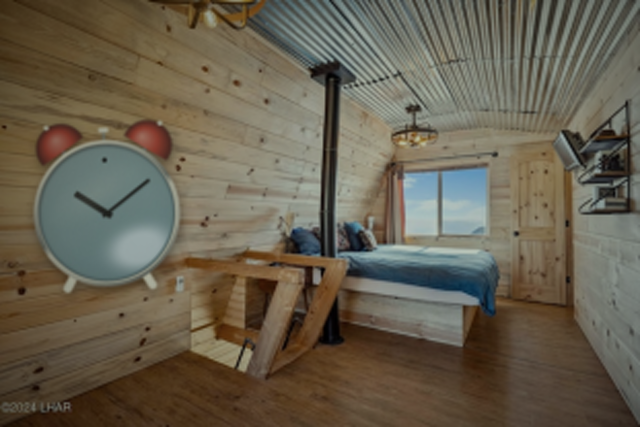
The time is **10:09**
